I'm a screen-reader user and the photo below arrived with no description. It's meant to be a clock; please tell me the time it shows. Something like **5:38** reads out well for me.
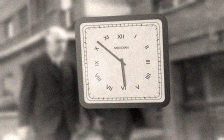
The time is **5:52**
